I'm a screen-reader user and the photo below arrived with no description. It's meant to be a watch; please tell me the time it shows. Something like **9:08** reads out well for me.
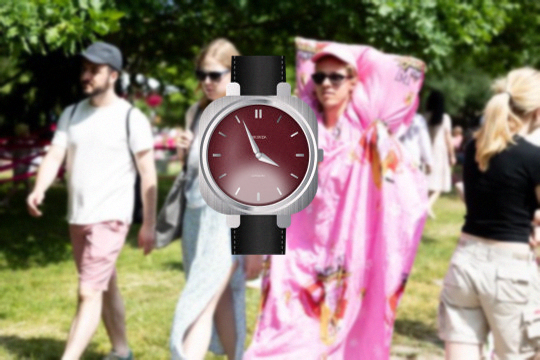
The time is **3:56**
